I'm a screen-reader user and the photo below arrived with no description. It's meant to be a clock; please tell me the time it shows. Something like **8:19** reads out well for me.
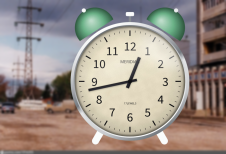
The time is **12:43**
